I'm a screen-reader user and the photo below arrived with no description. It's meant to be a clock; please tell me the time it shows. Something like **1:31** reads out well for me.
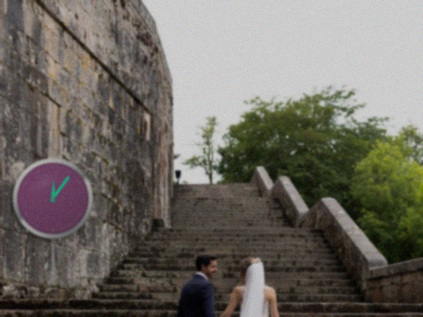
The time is **12:06**
